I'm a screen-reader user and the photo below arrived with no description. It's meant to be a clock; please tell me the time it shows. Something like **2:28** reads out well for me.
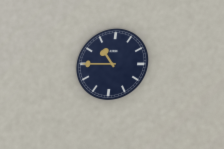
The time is **10:45**
